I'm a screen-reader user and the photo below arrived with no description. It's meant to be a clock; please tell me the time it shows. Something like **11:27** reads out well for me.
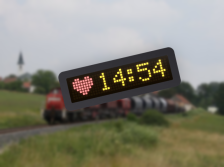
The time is **14:54**
